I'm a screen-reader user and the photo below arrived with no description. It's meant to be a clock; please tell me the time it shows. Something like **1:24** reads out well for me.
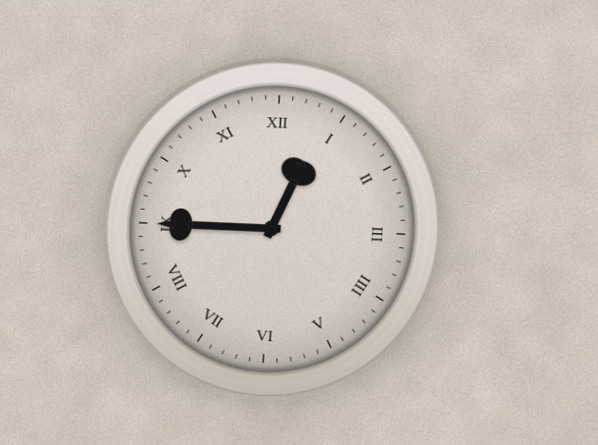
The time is **12:45**
